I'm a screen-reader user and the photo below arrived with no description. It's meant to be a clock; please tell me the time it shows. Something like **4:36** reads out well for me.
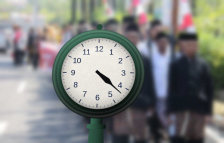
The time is **4:22**
